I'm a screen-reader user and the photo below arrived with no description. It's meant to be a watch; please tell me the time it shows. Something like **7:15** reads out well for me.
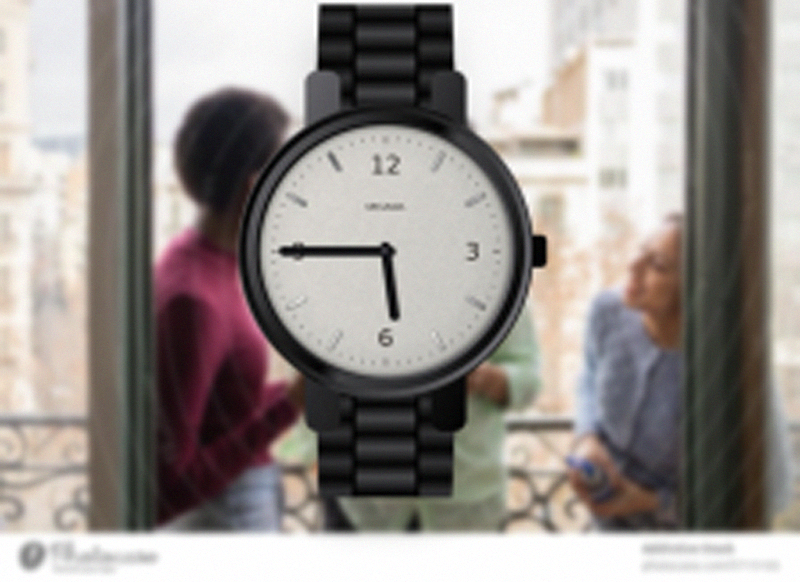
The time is **5:45**
